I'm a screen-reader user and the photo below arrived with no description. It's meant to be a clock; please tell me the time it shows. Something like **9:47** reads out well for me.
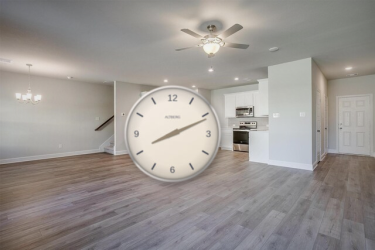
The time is **8:11**
